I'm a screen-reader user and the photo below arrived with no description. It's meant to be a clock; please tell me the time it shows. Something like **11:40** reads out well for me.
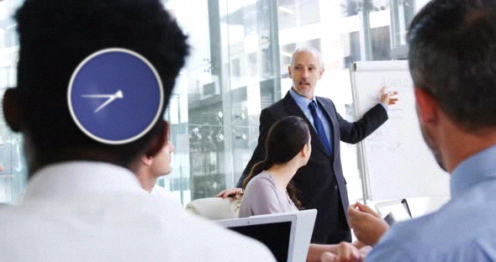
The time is **7:45**
